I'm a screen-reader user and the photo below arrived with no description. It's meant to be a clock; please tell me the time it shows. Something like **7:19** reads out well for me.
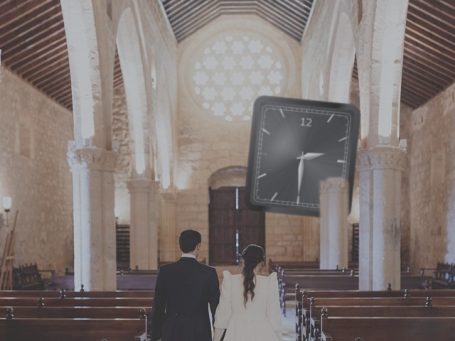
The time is **2:30**
